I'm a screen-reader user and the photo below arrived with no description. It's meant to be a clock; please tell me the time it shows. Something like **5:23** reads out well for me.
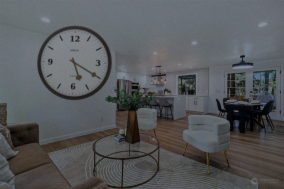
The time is **5:20**
